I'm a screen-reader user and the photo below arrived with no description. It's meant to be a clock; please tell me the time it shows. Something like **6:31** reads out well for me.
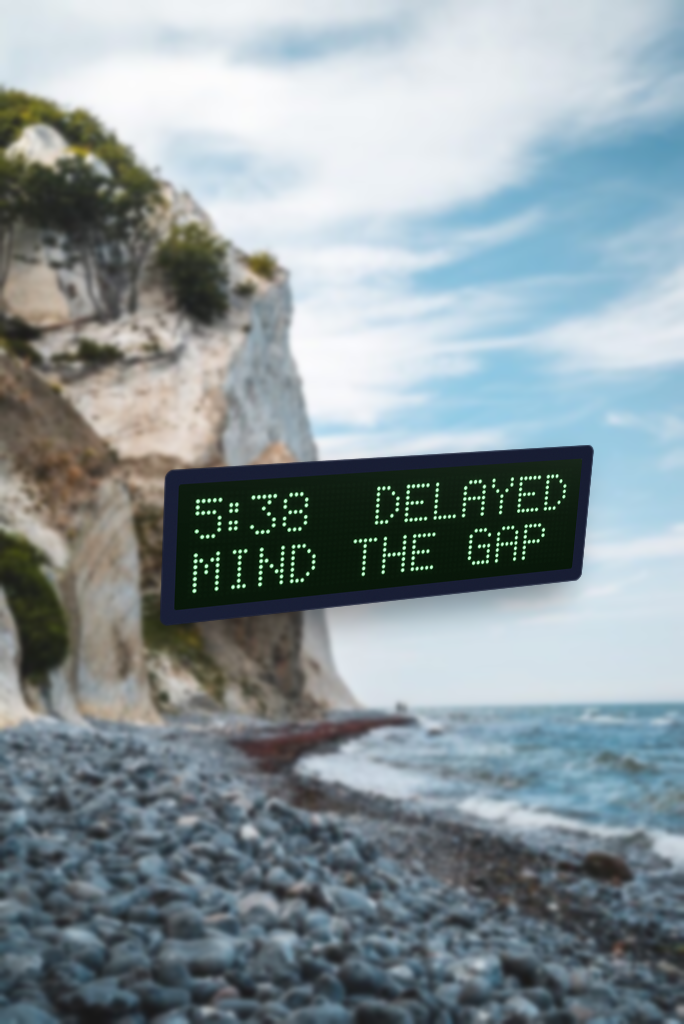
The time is **5:38**
